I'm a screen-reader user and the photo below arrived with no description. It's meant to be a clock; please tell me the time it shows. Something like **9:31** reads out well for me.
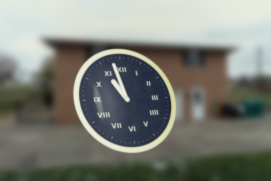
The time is **10:58**
